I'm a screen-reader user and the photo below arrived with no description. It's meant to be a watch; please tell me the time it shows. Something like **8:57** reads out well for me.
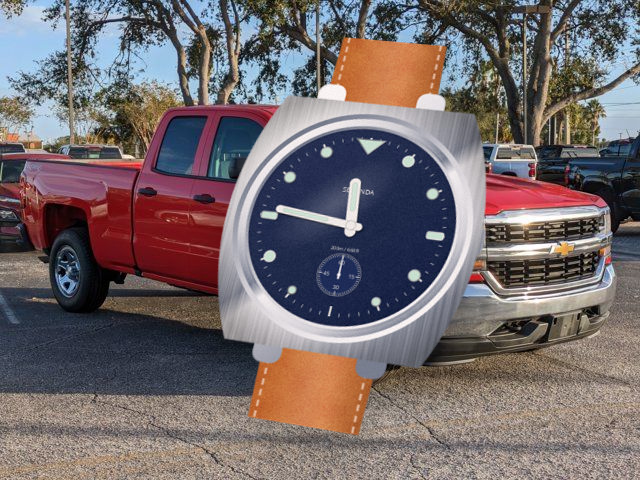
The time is **11:46**
